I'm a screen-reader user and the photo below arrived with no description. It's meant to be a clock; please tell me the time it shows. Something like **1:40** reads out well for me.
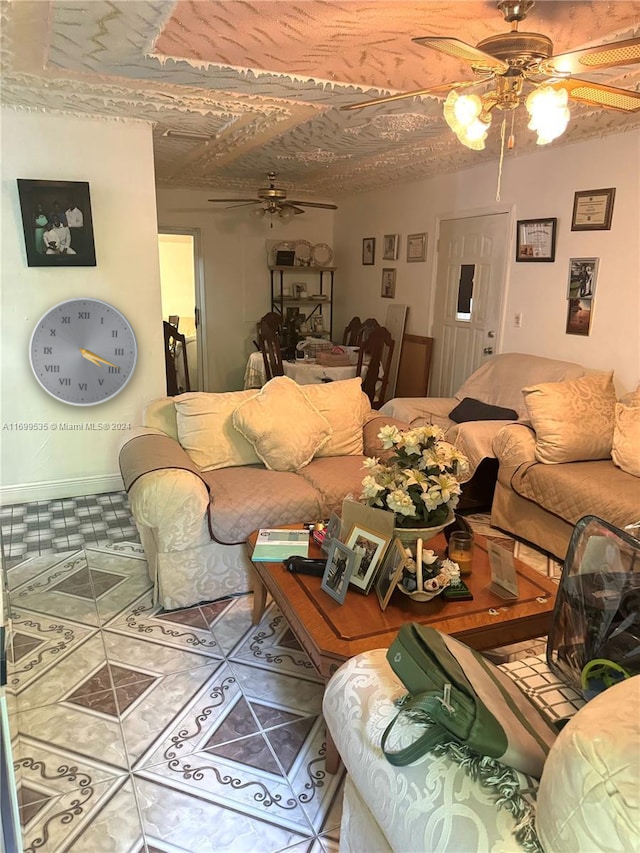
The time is **4:19**
